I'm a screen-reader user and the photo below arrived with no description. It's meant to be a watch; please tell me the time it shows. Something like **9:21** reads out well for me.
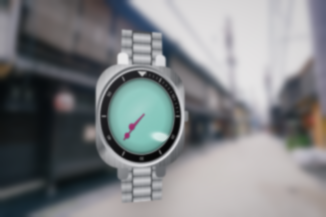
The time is **7:37**
